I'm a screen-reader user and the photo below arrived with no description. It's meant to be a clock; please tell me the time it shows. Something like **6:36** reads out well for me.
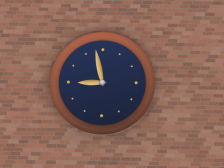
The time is **8:58**
